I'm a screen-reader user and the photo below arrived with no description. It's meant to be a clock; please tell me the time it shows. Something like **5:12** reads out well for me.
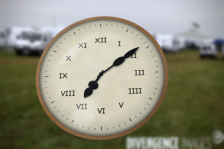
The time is **7:09**
